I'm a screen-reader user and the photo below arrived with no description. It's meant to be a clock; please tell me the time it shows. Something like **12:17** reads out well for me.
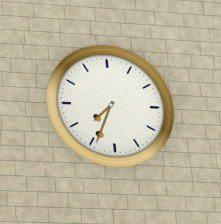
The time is **7:34**
